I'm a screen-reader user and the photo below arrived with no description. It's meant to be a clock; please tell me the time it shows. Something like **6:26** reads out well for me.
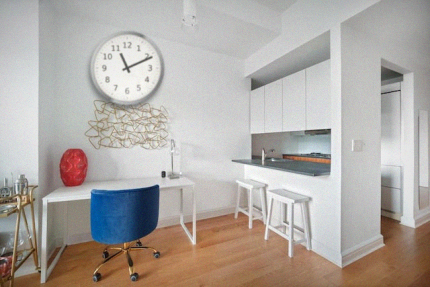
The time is **11:11**
